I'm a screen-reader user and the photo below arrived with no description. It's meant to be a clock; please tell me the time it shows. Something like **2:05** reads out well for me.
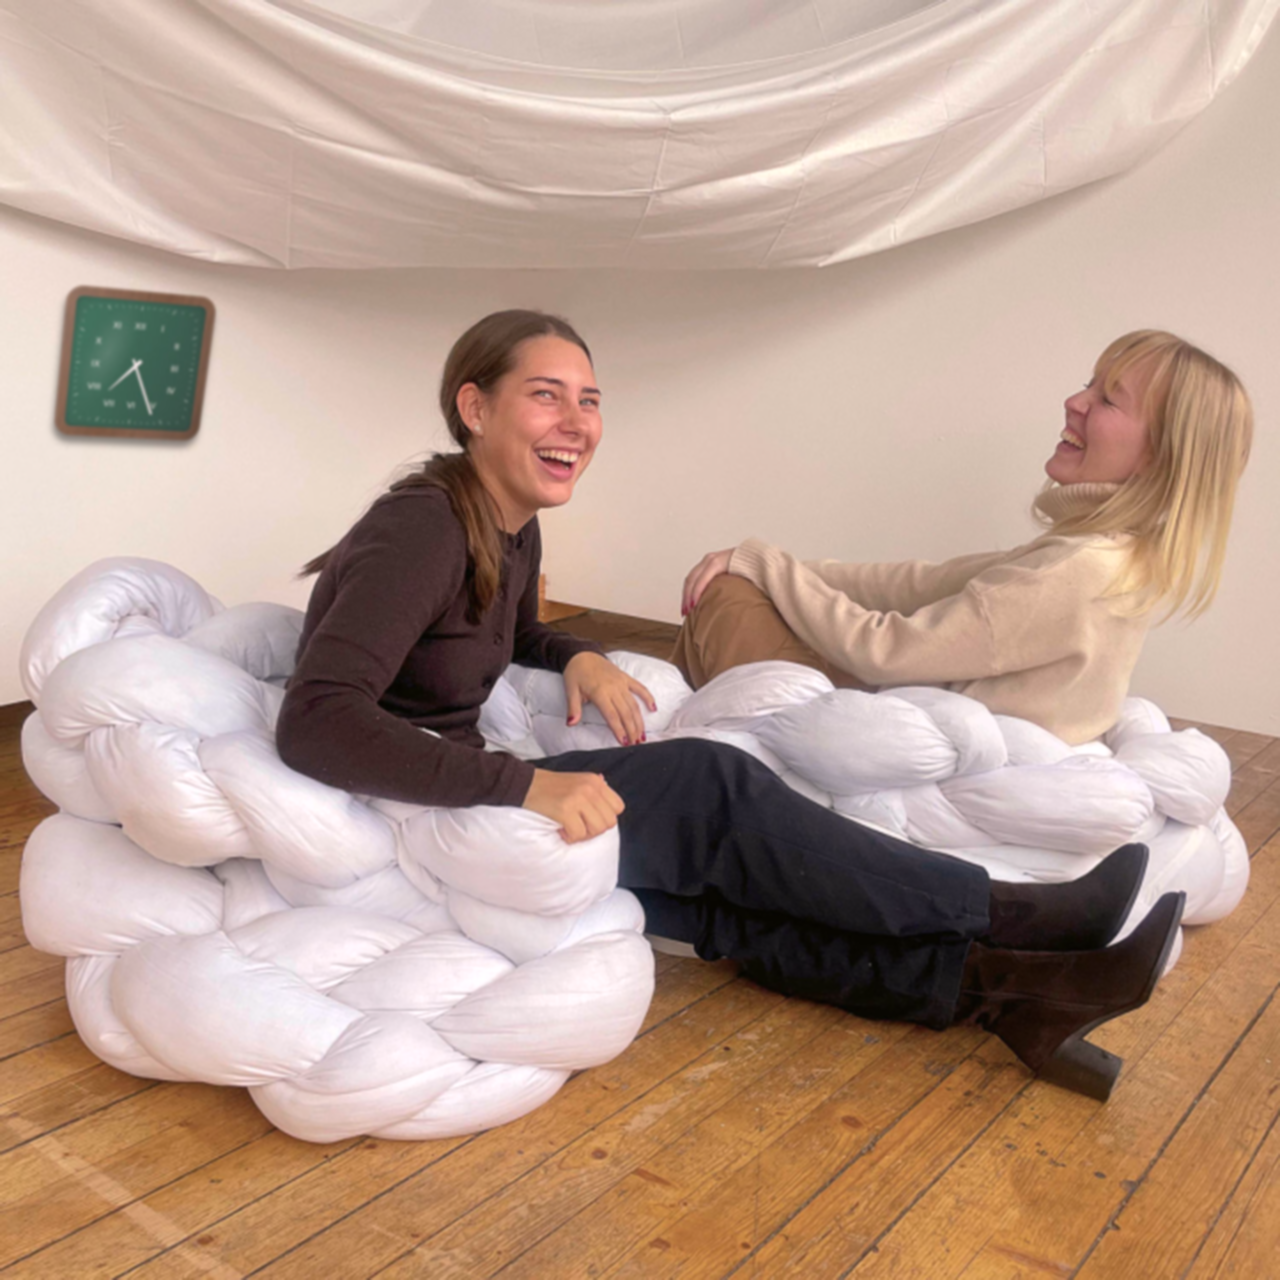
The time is **7:26**
